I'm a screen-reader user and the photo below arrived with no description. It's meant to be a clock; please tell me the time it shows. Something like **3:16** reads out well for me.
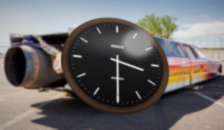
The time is **3:30**
